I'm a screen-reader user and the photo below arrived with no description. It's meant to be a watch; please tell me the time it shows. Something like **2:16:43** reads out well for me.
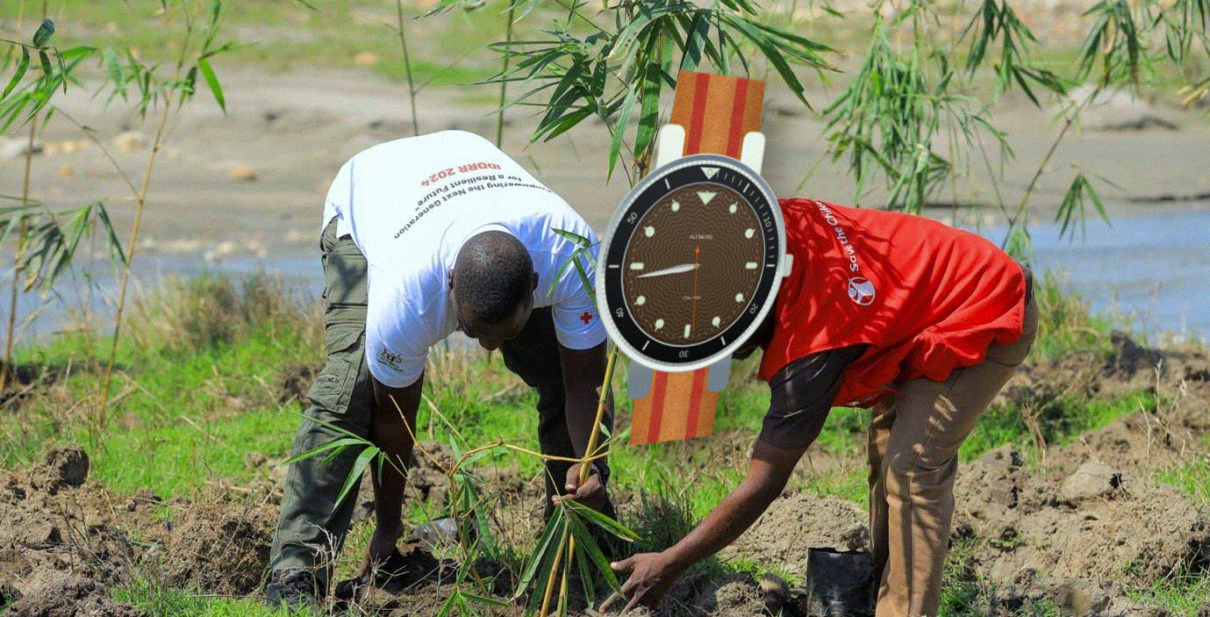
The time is **8:43:29**
